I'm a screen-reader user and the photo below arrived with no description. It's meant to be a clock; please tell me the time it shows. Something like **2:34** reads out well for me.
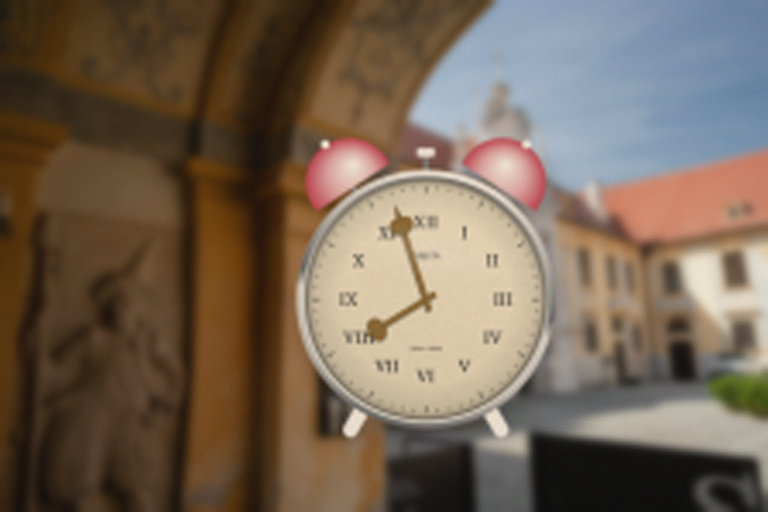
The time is **7:57**
